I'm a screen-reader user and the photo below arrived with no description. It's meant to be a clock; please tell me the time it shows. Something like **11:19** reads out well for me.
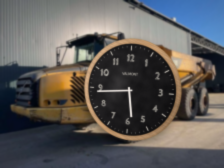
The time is **5:44**
